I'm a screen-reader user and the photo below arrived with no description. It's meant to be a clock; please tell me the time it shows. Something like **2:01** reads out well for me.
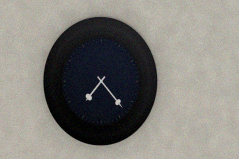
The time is **7:23**
